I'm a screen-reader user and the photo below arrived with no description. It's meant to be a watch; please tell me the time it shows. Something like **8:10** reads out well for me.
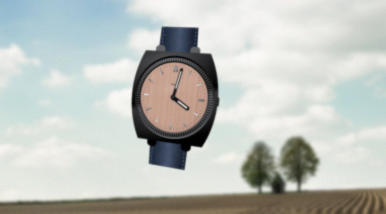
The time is **4:02**
